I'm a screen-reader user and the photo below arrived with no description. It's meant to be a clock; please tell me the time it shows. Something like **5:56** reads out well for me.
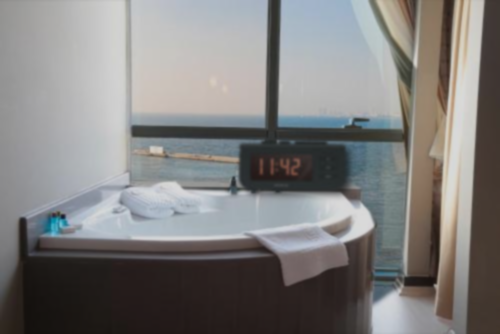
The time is **11:42**
